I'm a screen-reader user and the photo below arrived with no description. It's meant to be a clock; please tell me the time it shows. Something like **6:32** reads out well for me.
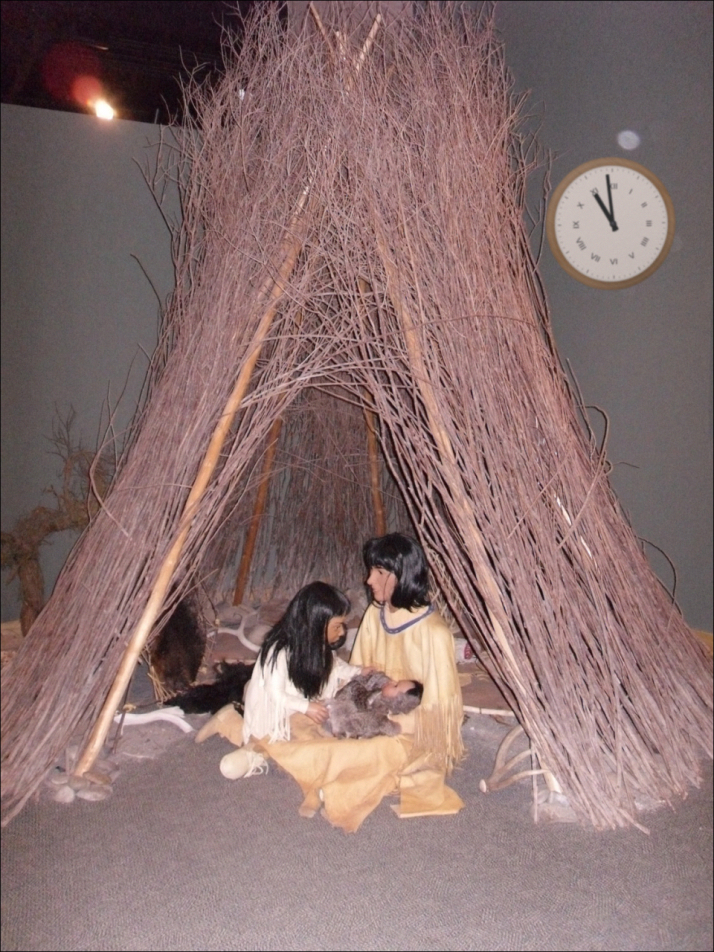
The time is **10:59**
